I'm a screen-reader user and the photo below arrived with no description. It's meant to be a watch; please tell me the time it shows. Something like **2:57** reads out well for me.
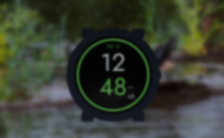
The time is **12:48**
